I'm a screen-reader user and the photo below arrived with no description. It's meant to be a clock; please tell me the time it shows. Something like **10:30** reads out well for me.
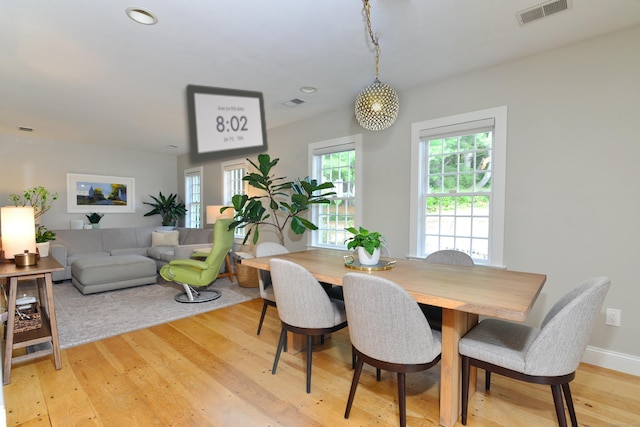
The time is **8:02**
